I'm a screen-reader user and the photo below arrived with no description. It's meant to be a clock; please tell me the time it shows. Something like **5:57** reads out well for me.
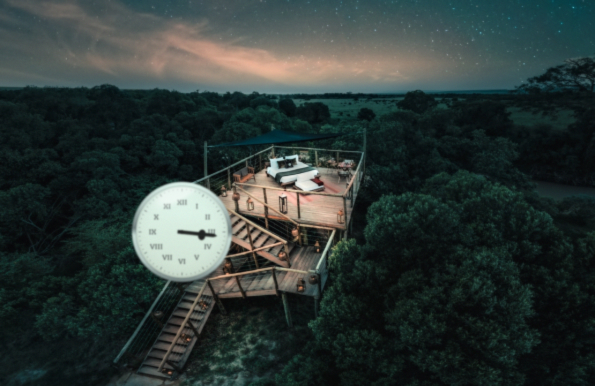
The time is **3:16**
